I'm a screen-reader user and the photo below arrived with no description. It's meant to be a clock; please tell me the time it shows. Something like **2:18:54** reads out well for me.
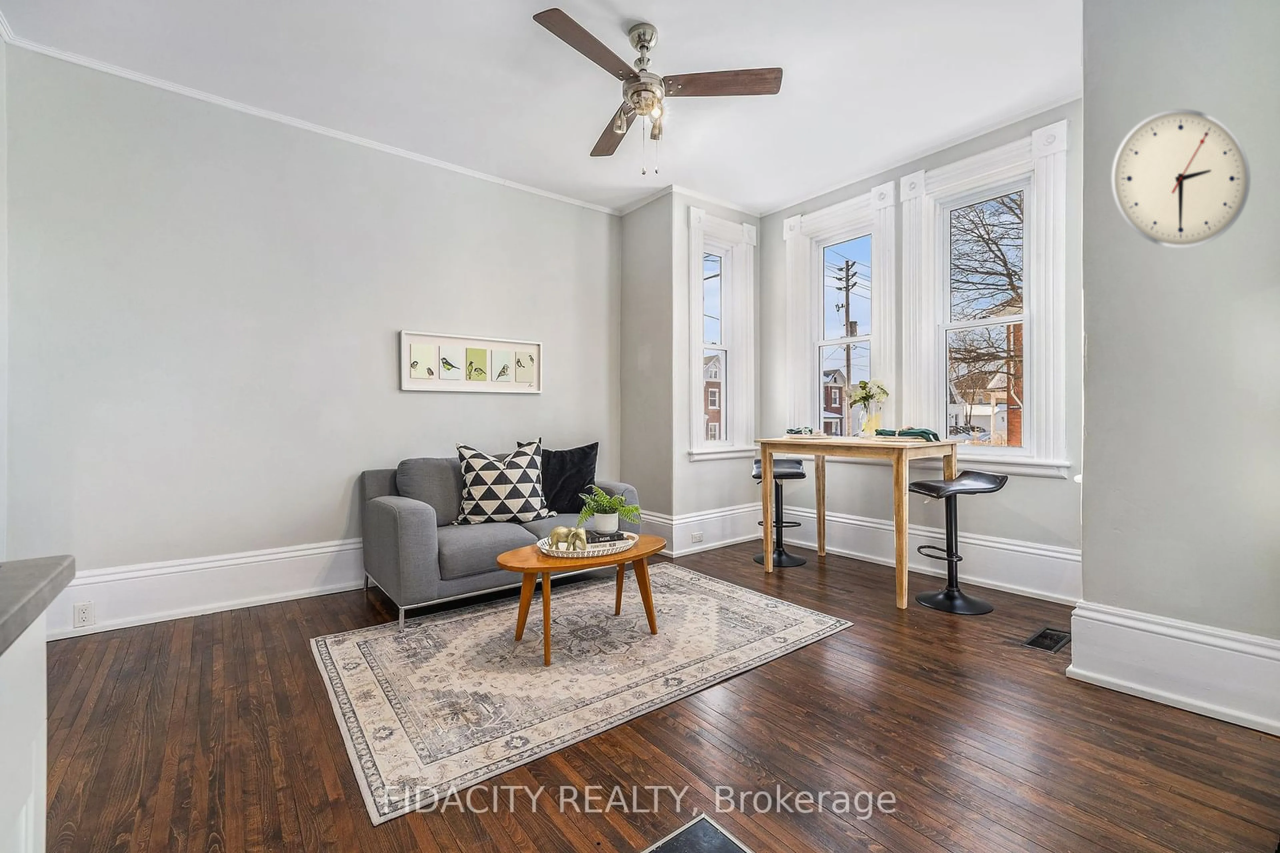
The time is **2:30:05**
